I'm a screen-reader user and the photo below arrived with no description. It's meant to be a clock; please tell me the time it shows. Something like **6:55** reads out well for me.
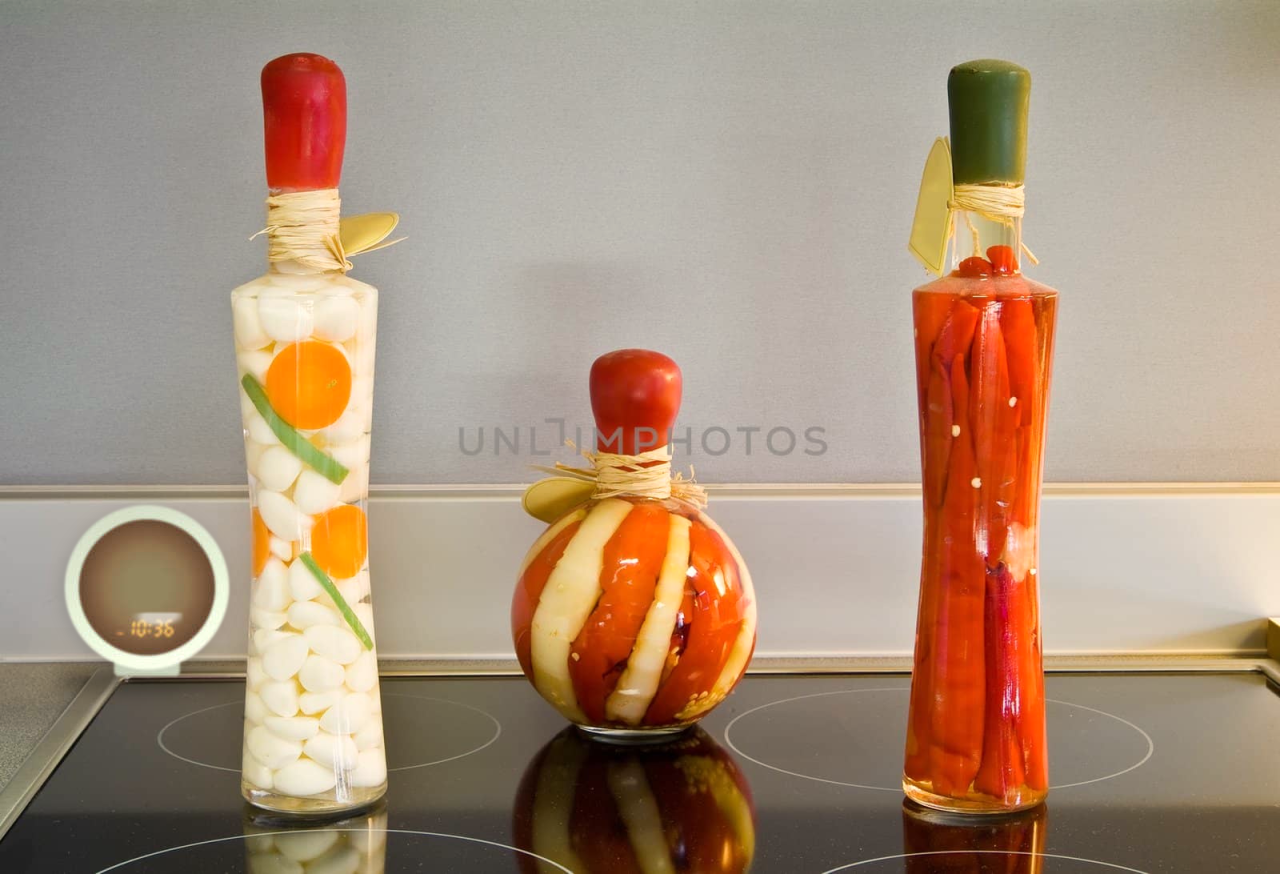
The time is **10:36**
